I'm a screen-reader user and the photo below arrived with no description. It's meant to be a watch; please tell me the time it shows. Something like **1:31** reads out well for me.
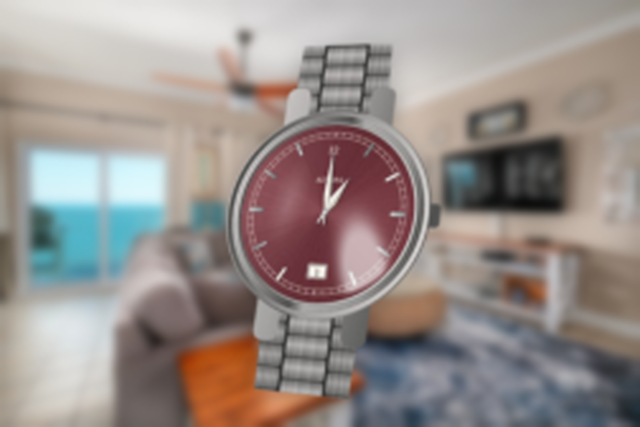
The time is **1:00**
